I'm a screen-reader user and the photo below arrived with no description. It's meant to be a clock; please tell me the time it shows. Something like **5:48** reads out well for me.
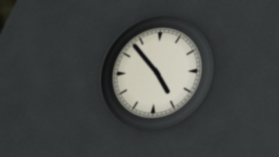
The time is **4:53**
